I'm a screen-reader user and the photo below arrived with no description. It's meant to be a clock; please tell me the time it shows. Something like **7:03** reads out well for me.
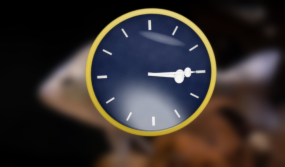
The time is **3:15**
